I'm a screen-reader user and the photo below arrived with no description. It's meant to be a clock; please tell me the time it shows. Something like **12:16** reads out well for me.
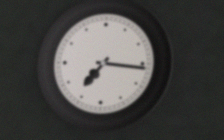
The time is **7:16**
